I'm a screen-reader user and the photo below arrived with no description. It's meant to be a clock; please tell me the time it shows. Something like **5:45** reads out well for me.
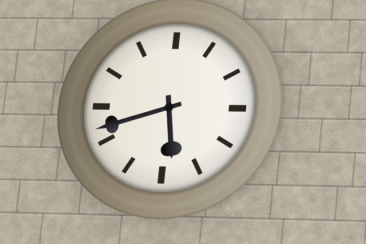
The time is **5:42**
